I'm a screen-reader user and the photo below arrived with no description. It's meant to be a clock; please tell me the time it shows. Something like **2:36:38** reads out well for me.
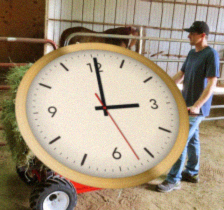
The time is **3:00:27**
